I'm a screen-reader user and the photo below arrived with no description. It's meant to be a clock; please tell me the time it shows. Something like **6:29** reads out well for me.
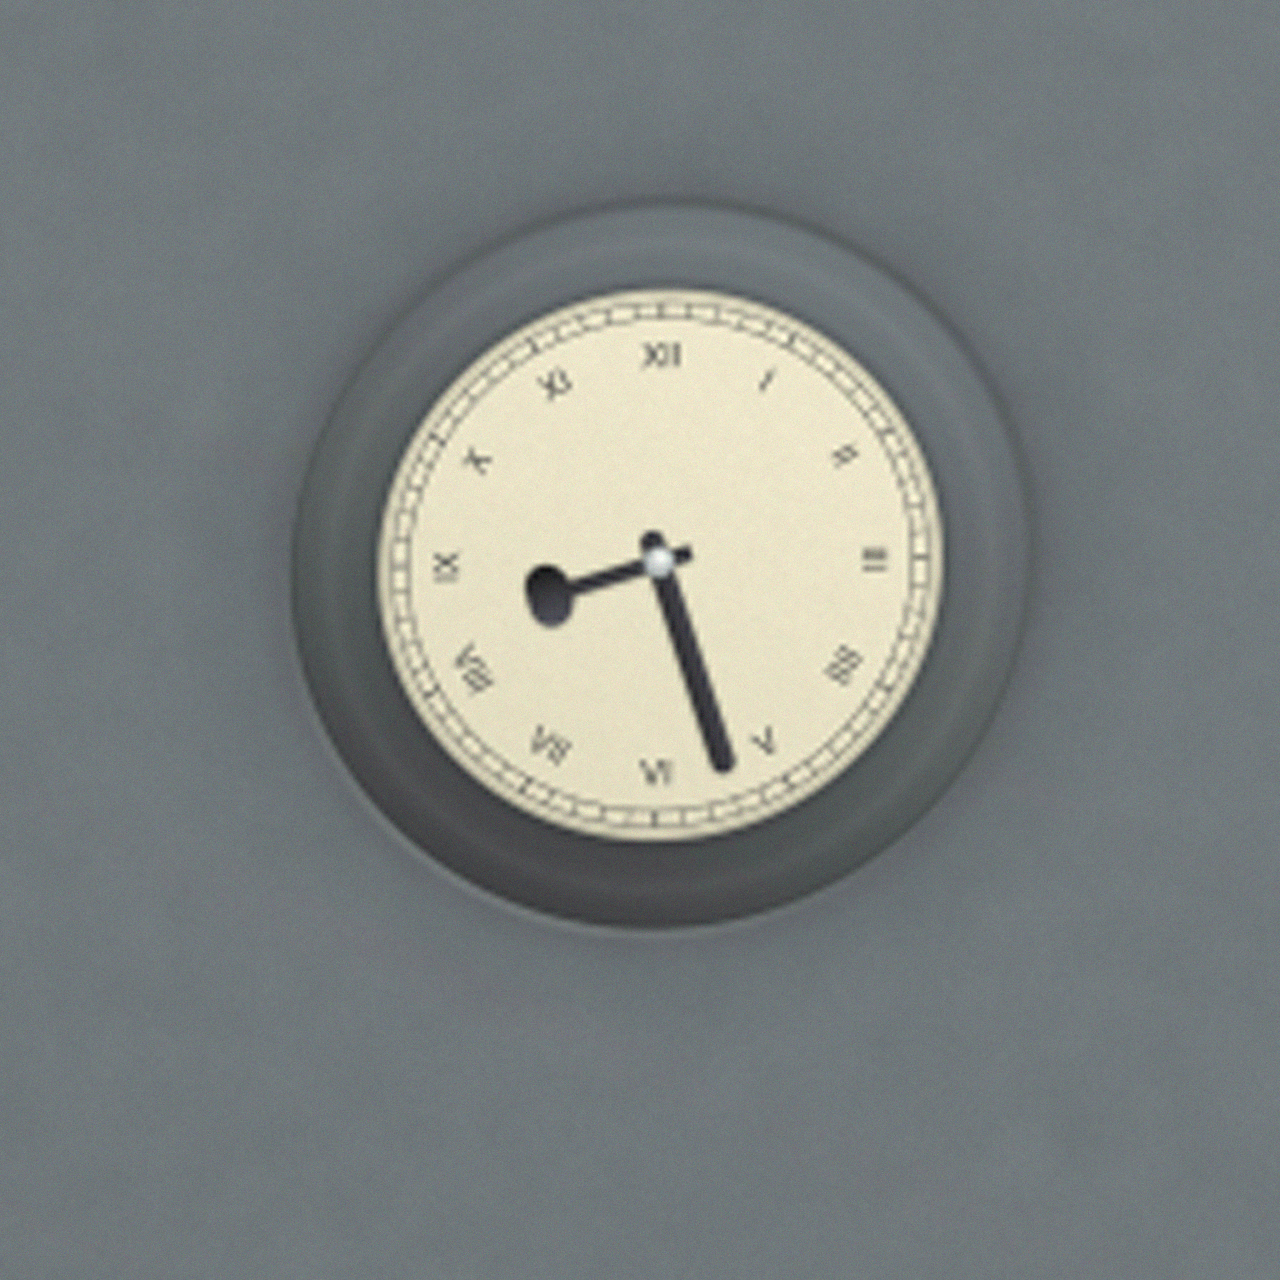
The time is **8:27**
